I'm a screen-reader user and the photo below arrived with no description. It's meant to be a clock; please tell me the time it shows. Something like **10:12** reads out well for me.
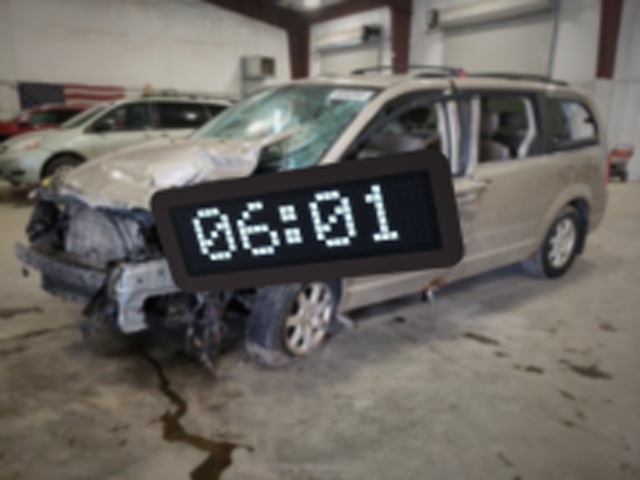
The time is **6:01**
